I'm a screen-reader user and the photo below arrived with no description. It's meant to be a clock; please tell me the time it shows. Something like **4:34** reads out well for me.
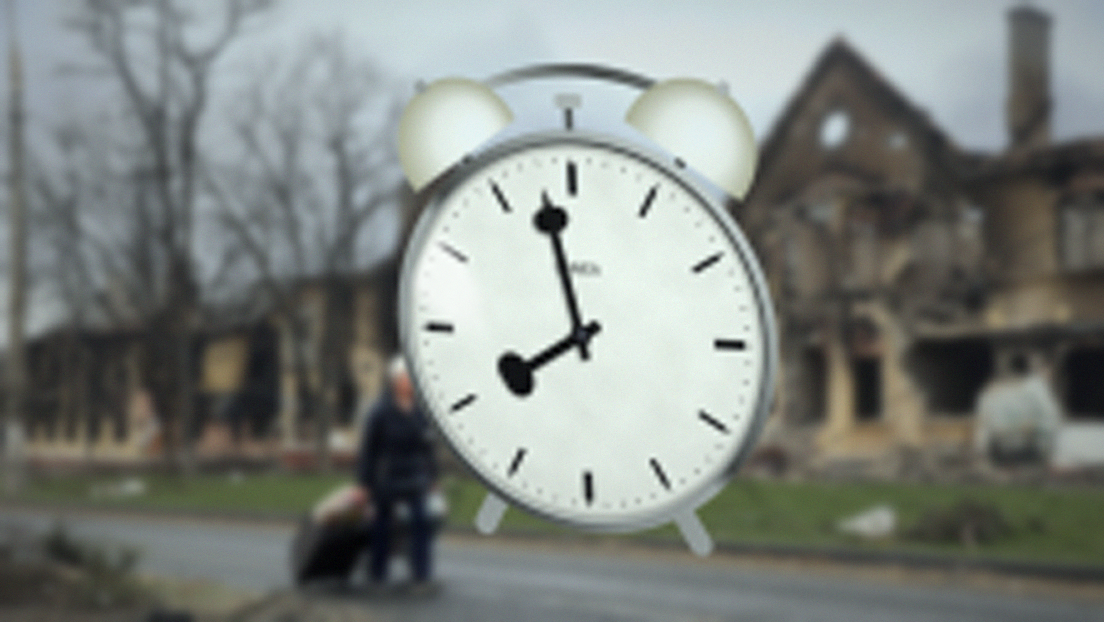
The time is **7:58**
